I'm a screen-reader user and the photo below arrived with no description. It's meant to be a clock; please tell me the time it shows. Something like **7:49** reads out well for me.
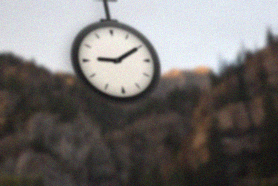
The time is **9:10**
